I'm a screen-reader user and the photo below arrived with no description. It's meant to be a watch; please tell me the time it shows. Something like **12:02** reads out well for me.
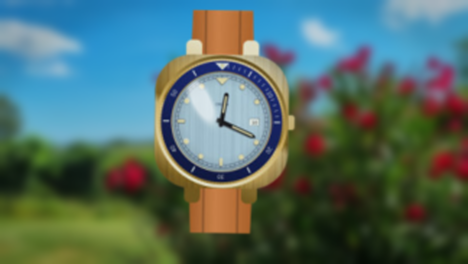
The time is **12:19**
